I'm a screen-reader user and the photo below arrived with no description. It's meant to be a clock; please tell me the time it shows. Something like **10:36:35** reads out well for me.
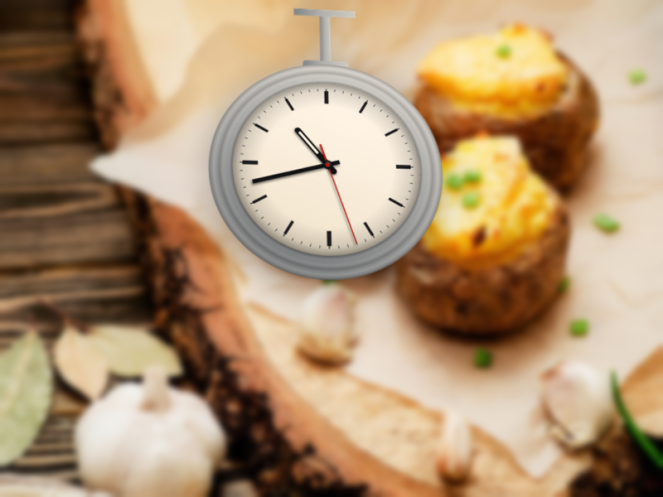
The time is **10:42:27**
